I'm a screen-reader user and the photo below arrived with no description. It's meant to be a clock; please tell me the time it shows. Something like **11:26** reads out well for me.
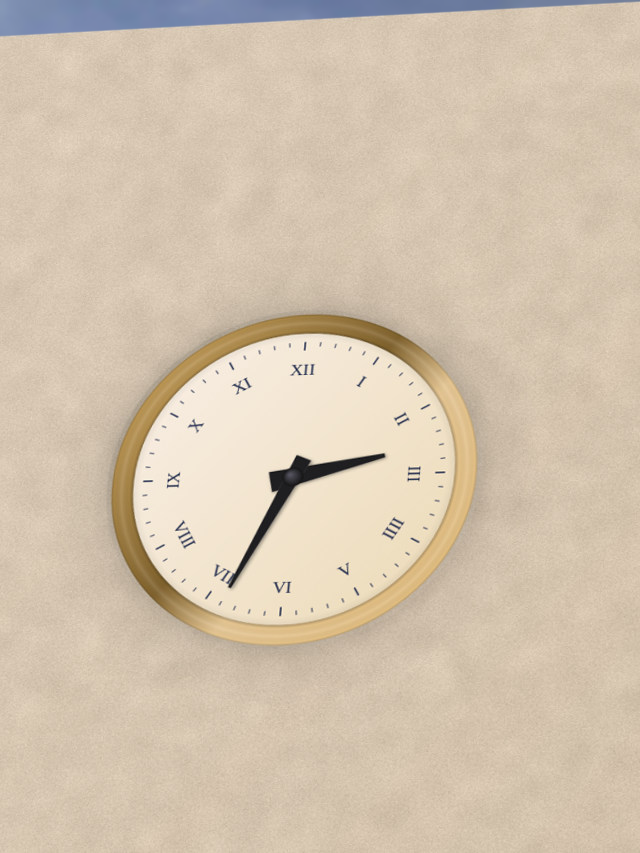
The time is **2:34**
